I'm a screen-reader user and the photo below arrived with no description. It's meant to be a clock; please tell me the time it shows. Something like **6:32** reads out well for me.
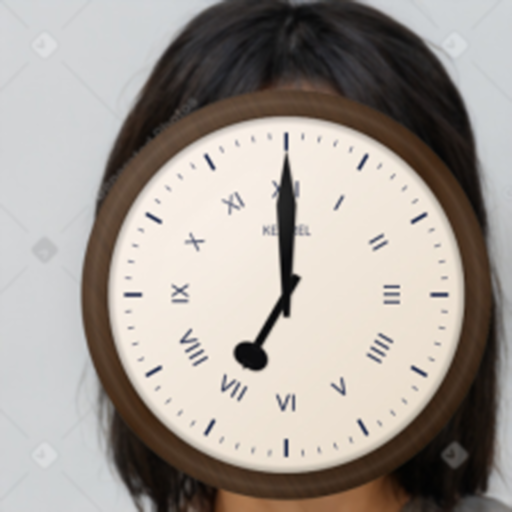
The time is **7:00**
